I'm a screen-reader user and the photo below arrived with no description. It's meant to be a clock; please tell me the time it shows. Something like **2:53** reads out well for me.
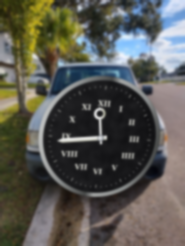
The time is **11:44**
